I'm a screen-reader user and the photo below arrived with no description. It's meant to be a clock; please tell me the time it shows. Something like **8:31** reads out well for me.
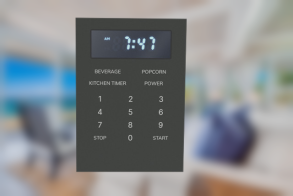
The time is **7:47**
